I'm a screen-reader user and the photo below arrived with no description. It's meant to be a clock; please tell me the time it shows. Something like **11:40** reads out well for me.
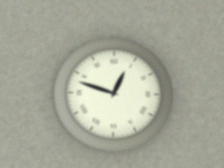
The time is **12:48**
